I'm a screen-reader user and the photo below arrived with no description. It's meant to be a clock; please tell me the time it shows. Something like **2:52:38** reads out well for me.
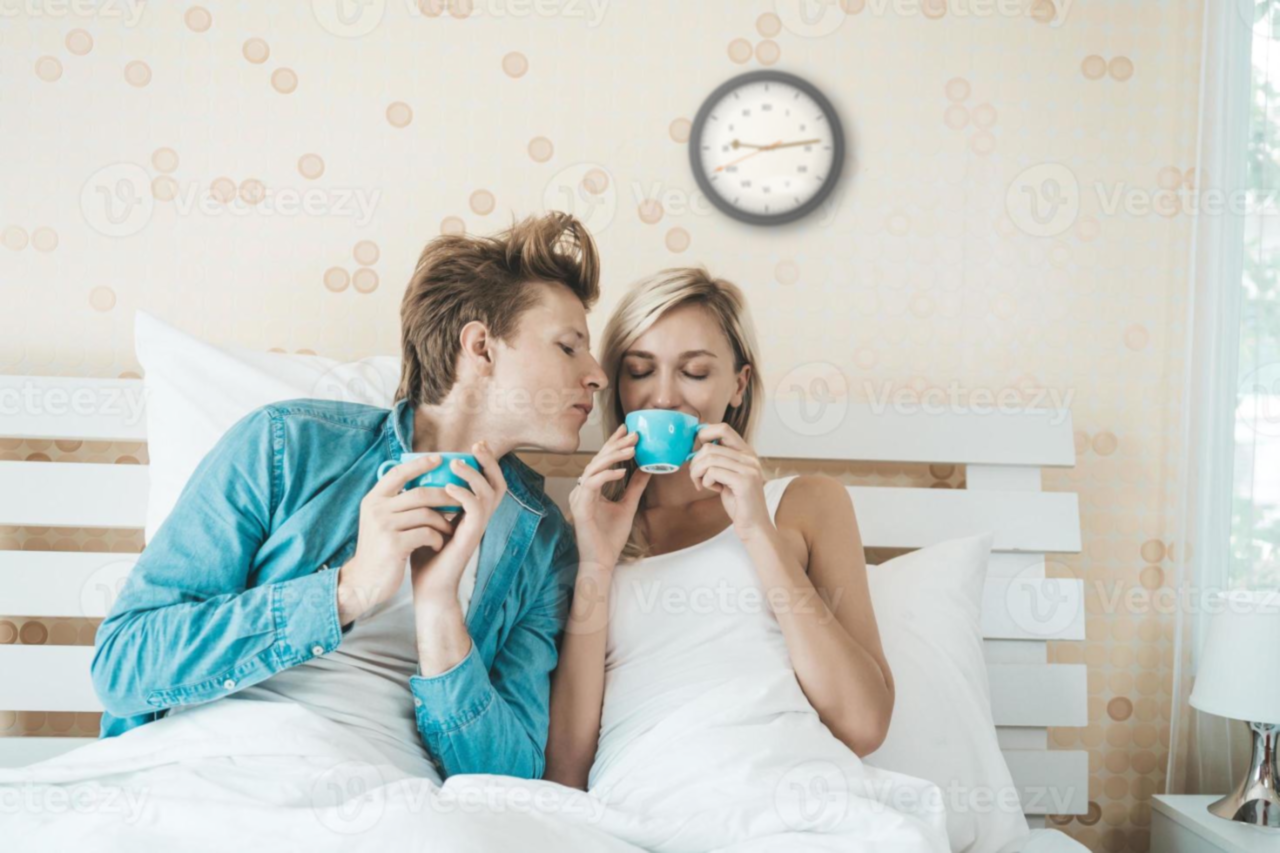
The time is **9:13:41**
